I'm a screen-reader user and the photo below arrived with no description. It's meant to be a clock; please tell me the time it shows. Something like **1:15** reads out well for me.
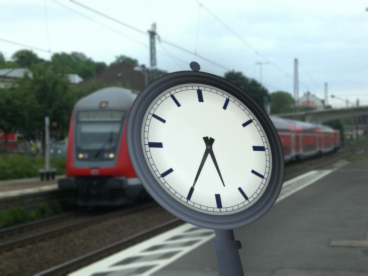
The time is **5:35**
